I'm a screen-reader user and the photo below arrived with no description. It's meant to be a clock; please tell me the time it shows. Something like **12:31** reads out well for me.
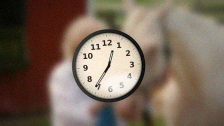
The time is **12:36**
